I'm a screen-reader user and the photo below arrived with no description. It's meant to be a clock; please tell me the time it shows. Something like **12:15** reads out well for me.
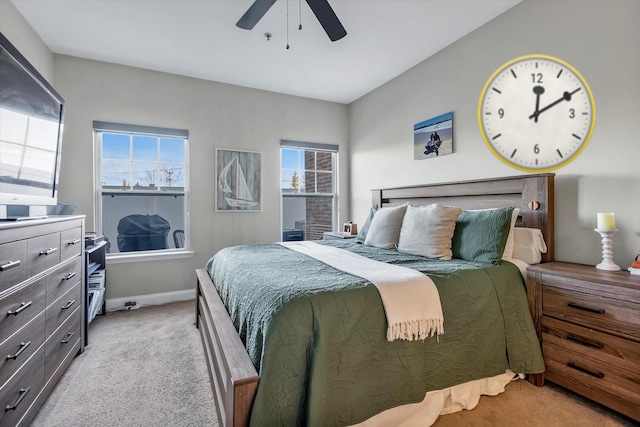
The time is **12:10**
